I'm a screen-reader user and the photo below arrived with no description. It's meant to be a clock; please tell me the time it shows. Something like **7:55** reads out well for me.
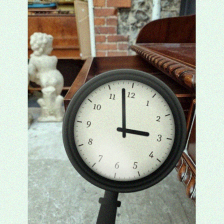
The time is **2:58**
